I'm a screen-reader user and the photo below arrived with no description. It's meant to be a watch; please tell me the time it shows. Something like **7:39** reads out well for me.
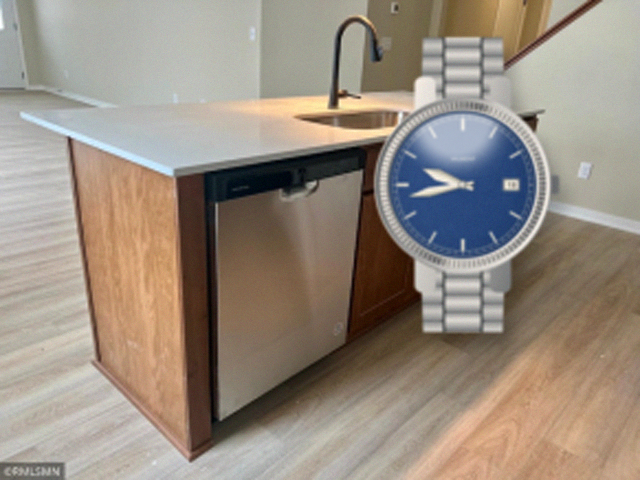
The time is **9:43**
